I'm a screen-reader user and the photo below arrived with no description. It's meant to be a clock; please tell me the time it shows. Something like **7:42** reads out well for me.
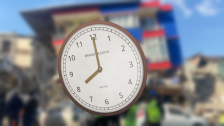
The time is **8:00**
